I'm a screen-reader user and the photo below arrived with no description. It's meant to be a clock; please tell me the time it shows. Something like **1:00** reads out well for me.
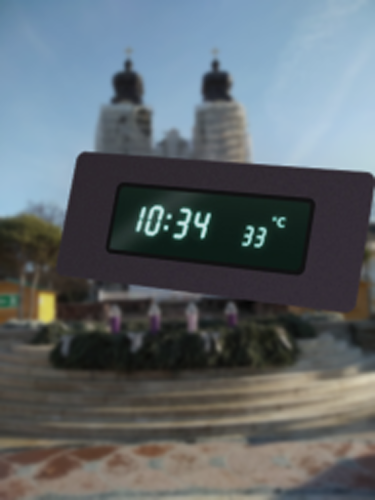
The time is **10:34**
